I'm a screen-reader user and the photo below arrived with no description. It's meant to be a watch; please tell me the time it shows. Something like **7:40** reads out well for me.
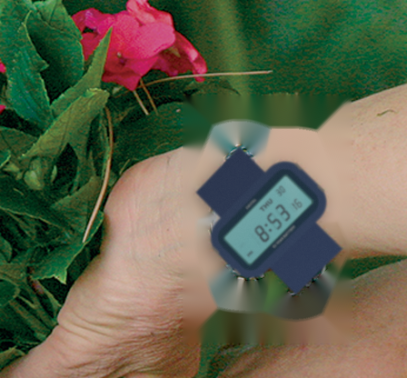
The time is **8:53**
